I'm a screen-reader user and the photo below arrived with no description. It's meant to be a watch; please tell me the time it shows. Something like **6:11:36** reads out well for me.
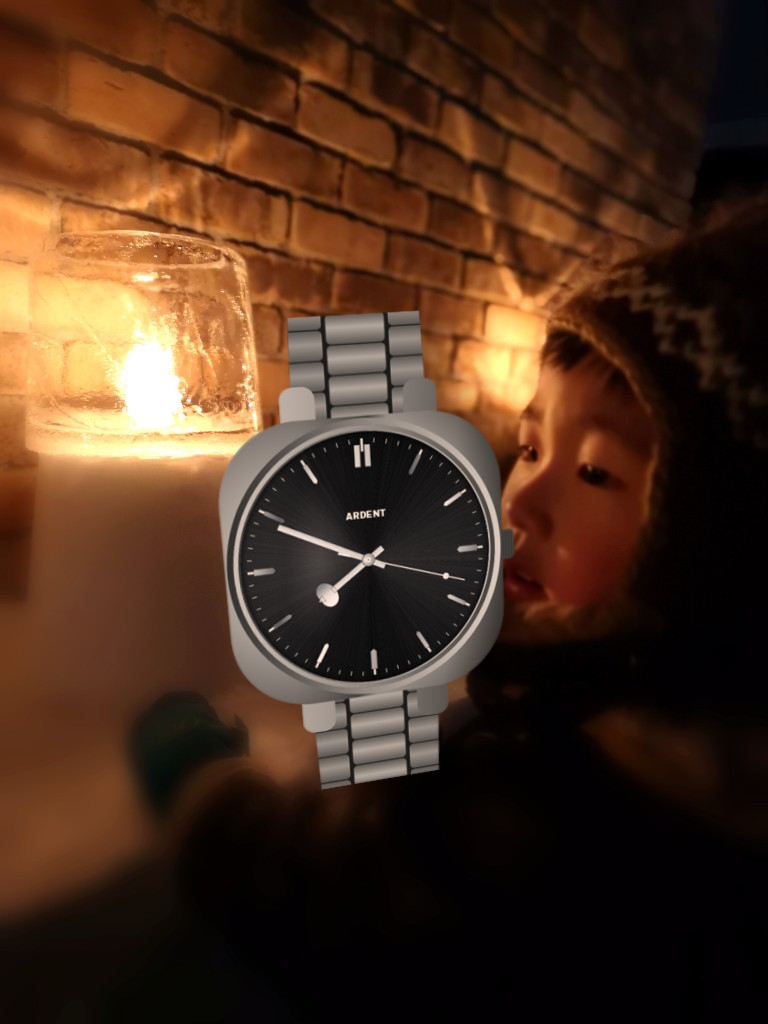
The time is **7:49:18**
